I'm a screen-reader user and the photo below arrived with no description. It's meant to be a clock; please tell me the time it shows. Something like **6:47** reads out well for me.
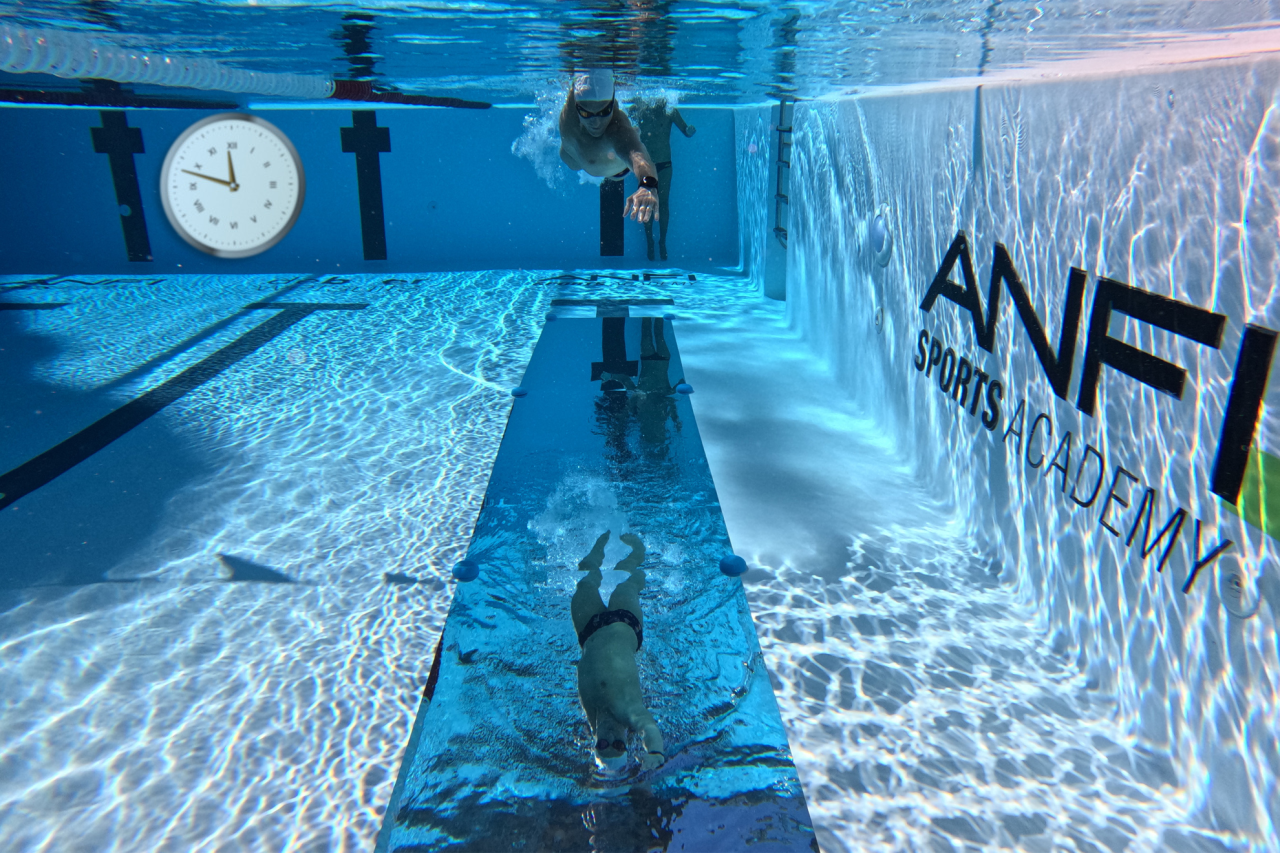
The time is **11:48**
